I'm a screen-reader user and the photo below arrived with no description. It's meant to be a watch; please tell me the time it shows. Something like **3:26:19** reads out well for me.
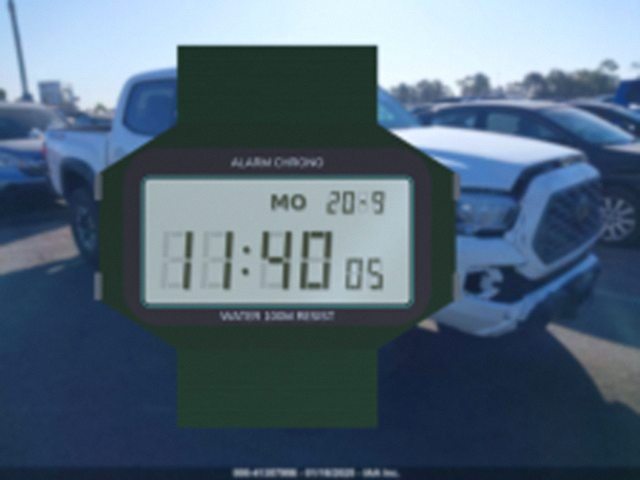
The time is **11:40:05**
